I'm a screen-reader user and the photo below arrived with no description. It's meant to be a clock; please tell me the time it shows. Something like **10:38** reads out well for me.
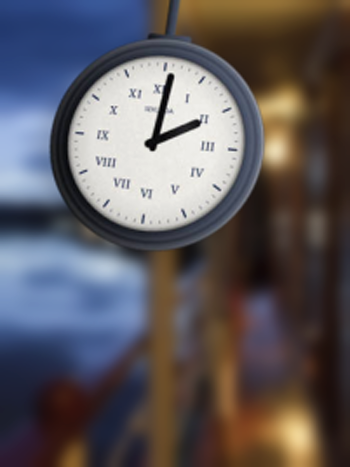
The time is **2:01**
